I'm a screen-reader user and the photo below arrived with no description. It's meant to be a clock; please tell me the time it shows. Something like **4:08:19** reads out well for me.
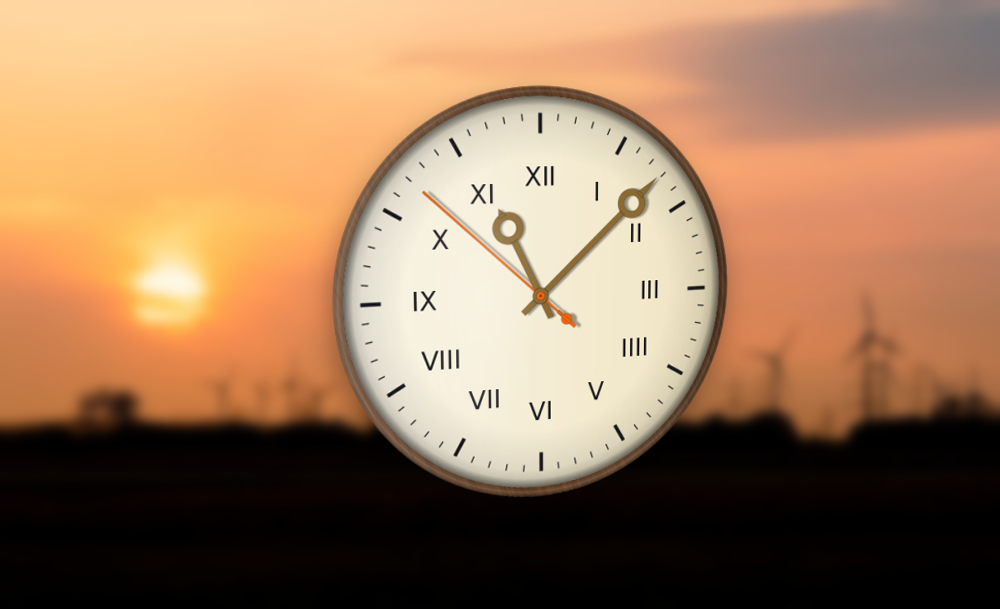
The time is **11:07:52**
